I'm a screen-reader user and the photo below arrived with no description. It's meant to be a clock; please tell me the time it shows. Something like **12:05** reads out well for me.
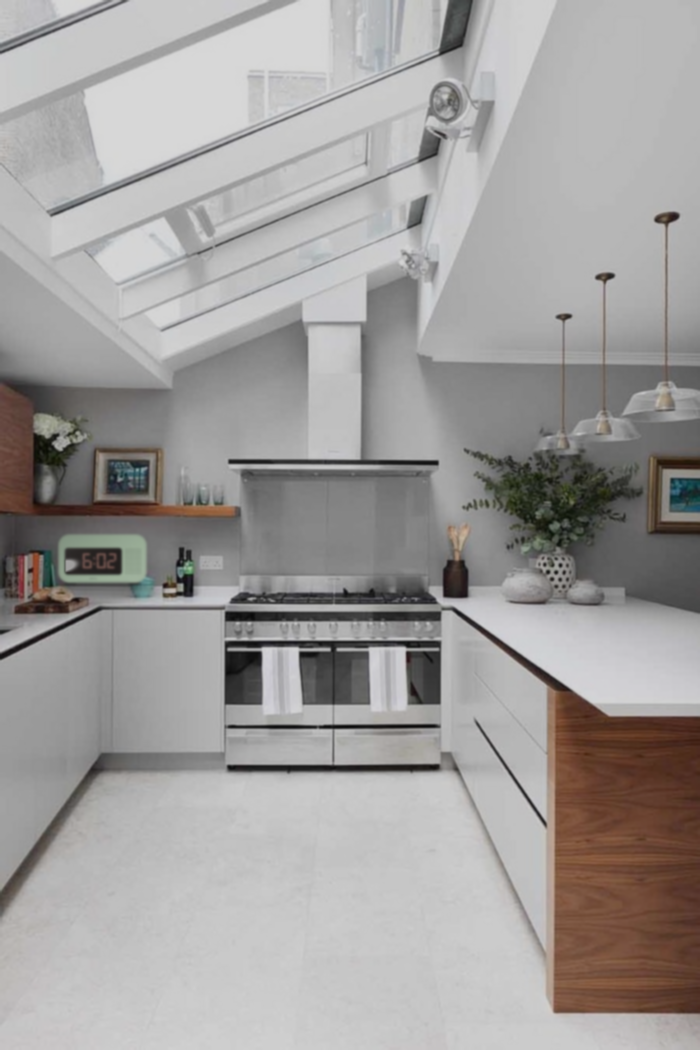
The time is **6:02**
